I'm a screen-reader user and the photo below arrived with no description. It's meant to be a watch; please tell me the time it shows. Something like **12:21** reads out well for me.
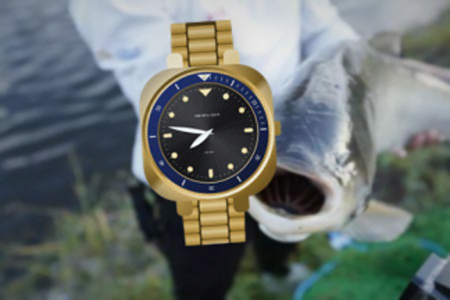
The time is **7:47**
